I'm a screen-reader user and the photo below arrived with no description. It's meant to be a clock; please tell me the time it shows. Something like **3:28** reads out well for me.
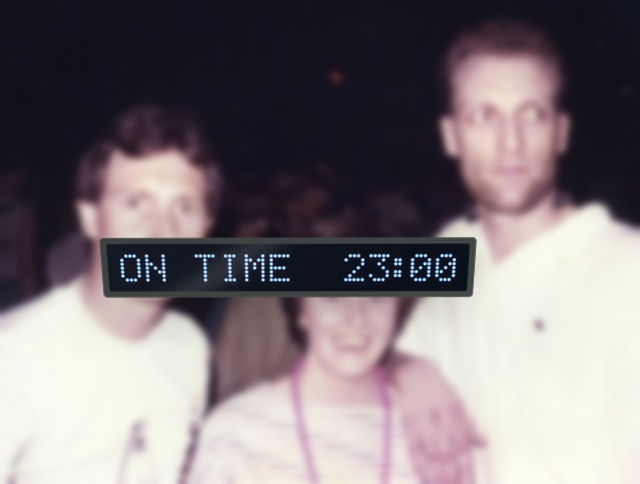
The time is **23:00**
